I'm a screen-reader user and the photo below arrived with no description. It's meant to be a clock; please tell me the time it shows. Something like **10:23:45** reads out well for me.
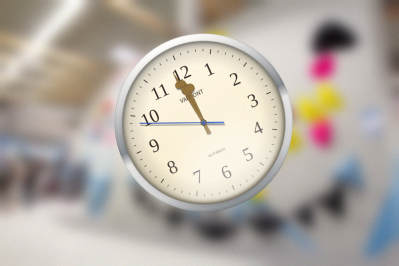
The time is **11:58:49**
